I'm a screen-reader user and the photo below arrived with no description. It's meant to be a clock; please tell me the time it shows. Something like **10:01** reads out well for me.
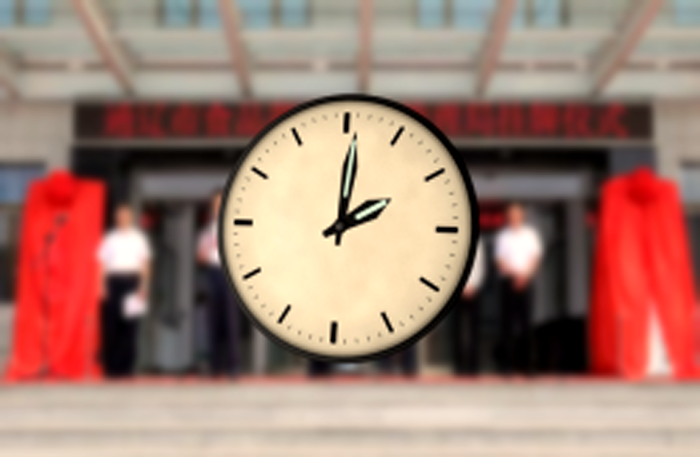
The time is **2:01**
